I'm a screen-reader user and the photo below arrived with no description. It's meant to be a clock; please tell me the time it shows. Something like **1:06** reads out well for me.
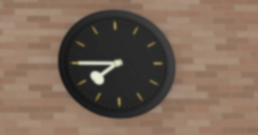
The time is **7:45**
